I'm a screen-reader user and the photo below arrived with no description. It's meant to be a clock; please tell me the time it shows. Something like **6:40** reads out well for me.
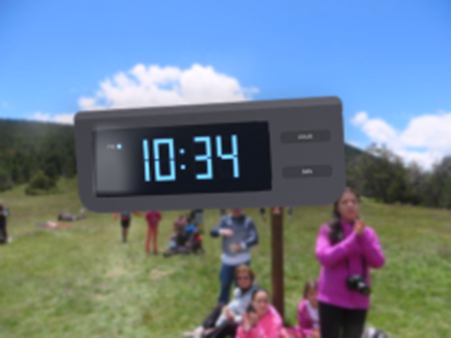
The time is **10:34**
